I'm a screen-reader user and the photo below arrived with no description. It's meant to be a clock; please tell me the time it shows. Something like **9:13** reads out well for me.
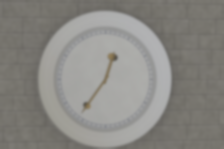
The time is **12:36**
